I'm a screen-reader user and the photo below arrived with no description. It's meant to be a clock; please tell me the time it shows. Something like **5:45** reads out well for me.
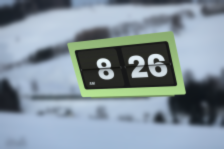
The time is **8:26**
